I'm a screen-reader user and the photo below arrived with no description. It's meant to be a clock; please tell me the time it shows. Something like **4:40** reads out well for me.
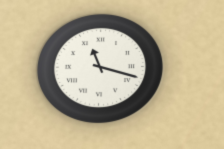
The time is **11:18**
